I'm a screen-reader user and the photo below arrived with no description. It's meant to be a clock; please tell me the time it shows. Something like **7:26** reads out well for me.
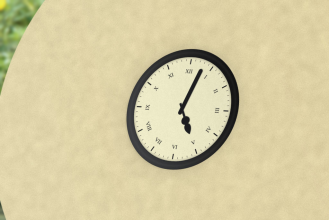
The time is **5:03**
